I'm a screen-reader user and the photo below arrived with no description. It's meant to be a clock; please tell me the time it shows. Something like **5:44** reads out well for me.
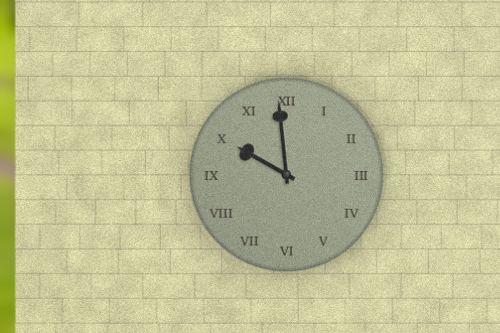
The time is **9:59**
